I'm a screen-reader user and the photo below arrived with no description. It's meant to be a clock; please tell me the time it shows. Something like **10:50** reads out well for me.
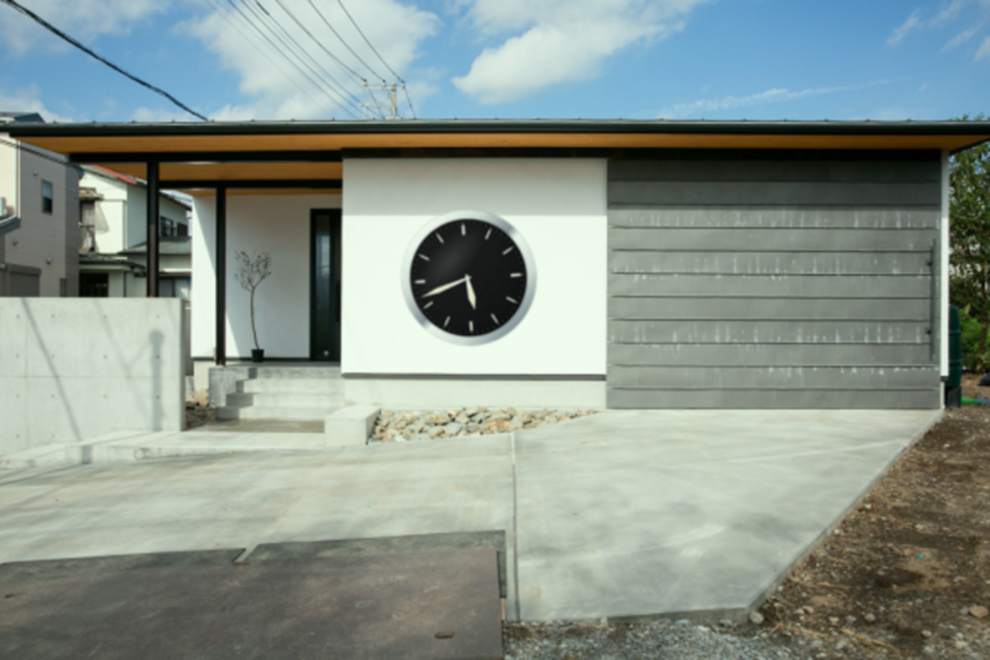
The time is **5:42**
